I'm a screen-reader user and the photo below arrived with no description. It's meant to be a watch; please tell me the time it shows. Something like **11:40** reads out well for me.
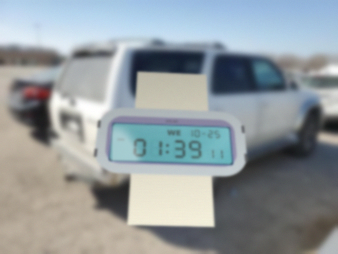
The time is **1:39**
